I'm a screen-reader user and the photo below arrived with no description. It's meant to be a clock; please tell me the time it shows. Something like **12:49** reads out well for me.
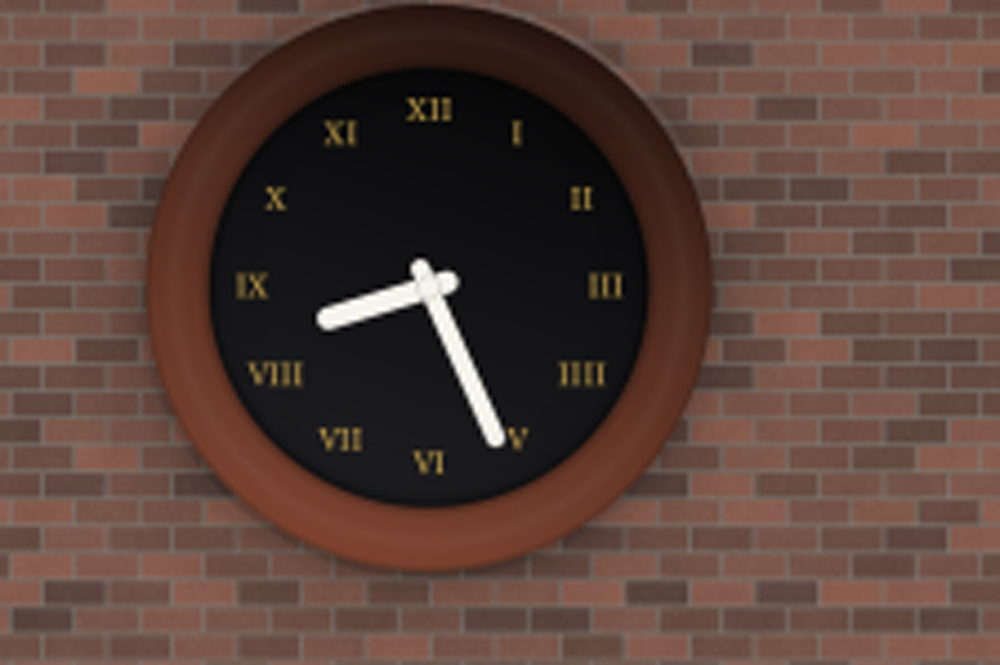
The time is **8:26**
